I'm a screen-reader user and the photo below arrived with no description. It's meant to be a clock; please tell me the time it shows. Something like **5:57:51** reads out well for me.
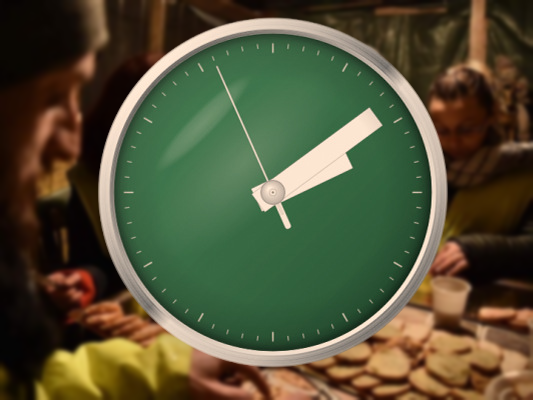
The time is **2:08:56**
